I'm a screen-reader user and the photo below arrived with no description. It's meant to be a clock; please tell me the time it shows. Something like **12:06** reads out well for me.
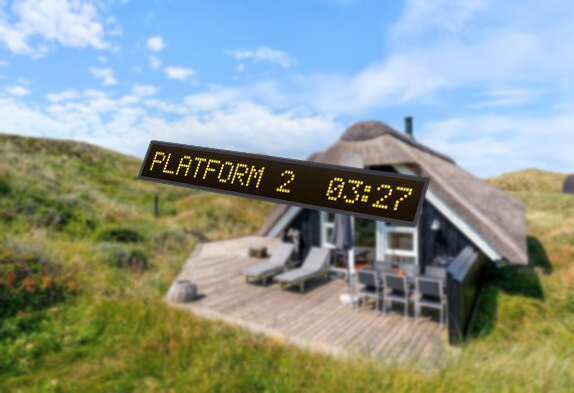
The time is **3:27**
